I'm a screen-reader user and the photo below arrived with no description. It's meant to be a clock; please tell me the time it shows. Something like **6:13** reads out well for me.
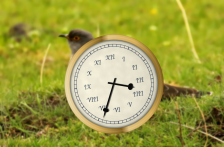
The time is **3:34**
